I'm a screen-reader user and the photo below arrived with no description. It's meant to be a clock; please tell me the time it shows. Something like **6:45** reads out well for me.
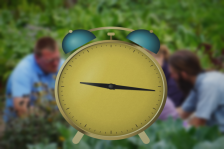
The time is **9:16**
